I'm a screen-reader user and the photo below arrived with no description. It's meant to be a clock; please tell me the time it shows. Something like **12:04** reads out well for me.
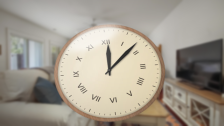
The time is **12:08**
